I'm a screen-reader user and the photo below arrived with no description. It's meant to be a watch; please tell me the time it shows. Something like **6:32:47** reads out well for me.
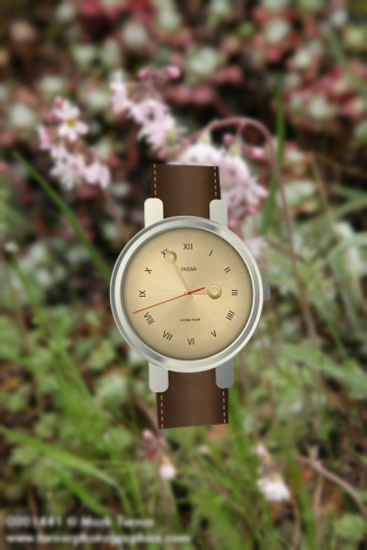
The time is **2:55:42**
